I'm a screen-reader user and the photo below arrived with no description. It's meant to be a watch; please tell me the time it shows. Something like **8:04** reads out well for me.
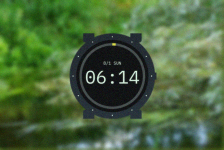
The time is **6:14**
